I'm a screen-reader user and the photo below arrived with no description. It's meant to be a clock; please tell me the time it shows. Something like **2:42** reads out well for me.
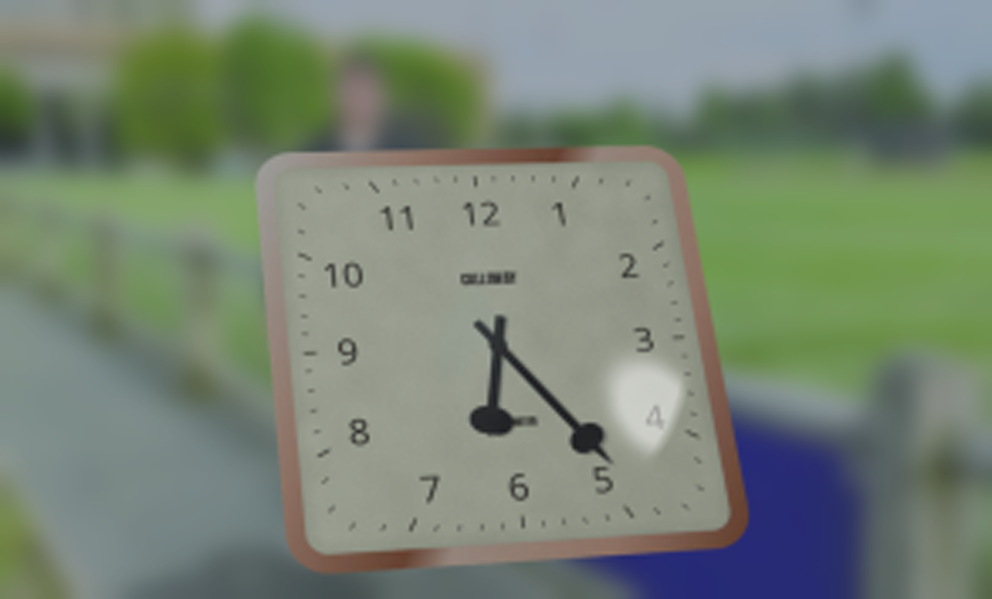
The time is **6:24**
